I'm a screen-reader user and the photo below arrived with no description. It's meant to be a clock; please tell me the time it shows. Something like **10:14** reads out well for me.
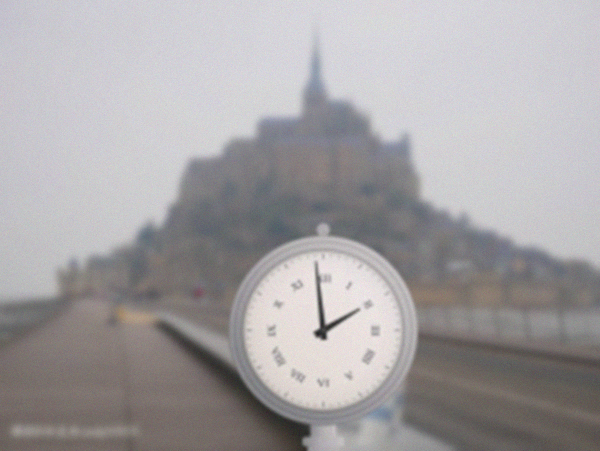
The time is **1:59**
